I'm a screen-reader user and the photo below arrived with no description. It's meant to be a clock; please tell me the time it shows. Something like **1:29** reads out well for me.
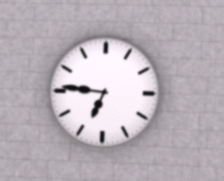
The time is **6:46**
